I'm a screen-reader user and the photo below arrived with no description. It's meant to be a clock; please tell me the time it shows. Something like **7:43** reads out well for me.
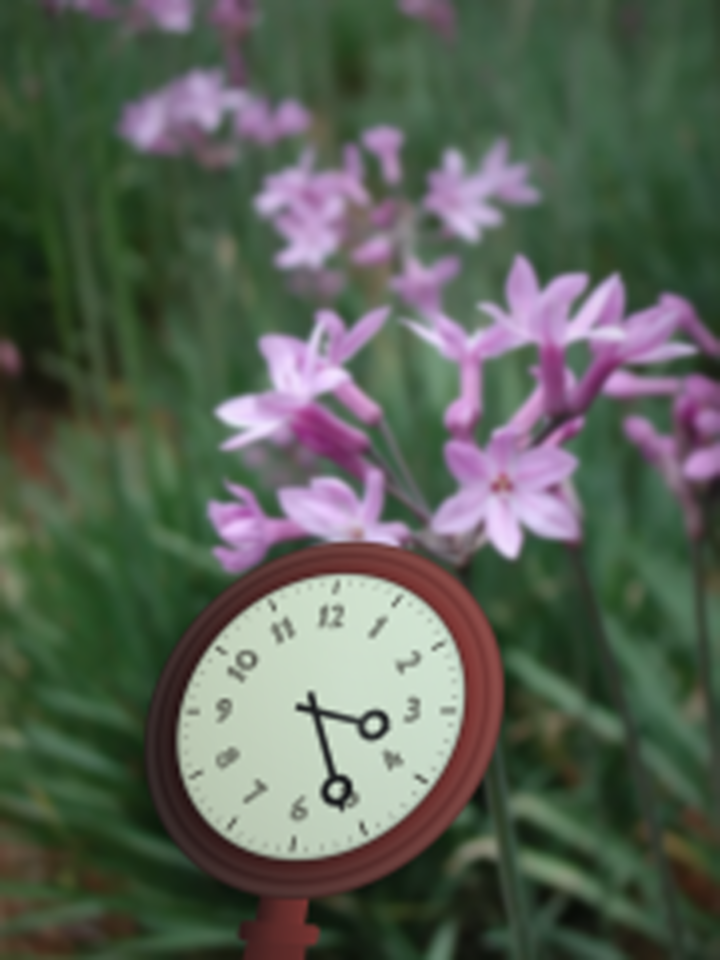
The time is **3:26**
